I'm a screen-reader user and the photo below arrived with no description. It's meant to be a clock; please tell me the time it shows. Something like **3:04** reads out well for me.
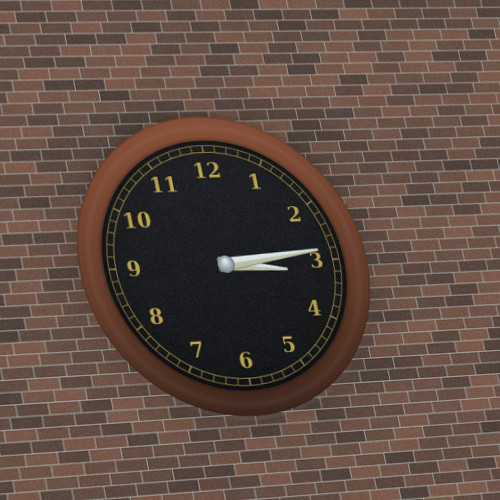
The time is **3:14**
